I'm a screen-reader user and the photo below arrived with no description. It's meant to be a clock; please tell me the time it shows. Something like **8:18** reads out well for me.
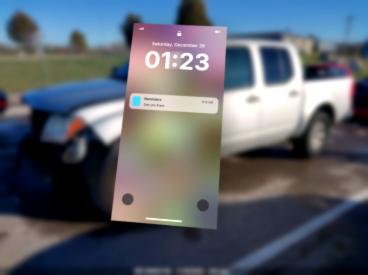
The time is **1:23**
